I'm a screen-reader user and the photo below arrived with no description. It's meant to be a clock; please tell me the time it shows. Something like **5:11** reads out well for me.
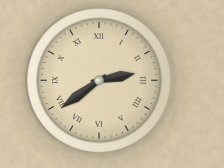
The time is **2:39**
